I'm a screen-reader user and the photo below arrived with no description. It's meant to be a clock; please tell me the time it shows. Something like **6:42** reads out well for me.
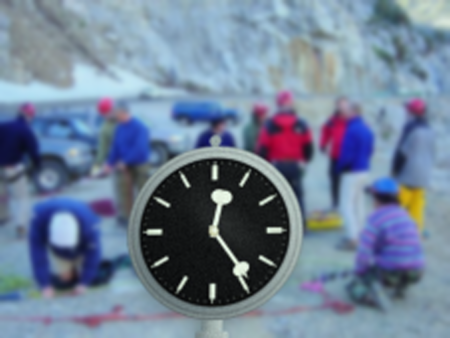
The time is **12:24**
